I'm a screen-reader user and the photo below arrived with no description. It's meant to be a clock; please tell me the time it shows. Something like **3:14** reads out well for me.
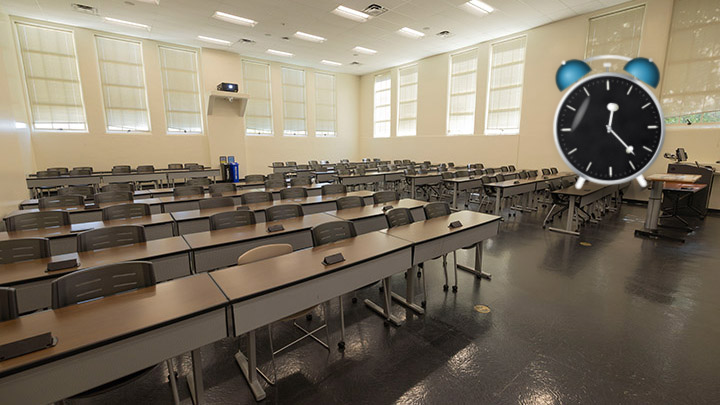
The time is **12:23**
